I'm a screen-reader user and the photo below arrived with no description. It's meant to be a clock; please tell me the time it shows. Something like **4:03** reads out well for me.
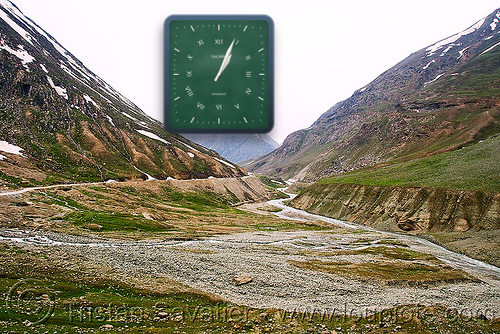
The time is **1:04**
